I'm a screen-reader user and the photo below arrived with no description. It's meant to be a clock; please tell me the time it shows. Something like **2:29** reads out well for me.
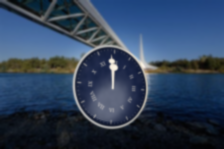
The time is **11:59**
